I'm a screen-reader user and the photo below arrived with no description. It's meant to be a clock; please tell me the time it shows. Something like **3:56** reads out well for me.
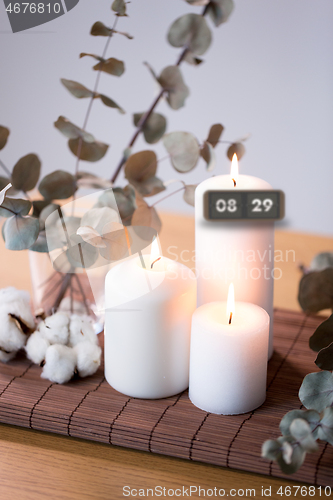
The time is **8:29**
